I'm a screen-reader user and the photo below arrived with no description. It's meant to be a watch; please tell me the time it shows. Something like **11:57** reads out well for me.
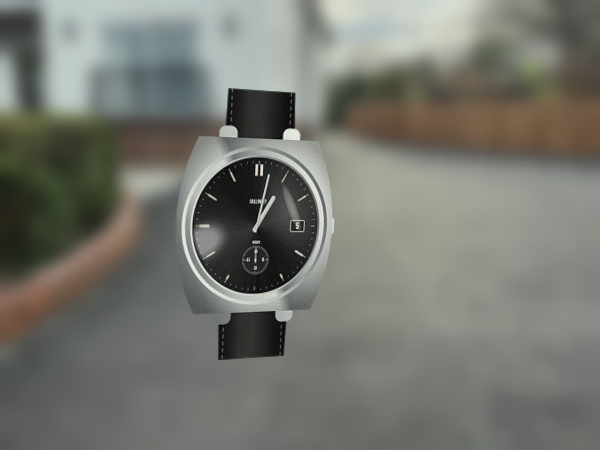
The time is **1:02**
